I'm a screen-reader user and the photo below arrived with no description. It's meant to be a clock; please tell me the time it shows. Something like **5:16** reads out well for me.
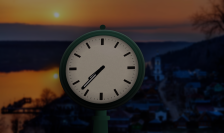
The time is **7:37**
